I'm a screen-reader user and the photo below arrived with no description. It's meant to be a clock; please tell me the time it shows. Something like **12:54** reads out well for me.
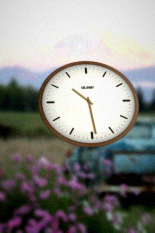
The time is **10:29**
